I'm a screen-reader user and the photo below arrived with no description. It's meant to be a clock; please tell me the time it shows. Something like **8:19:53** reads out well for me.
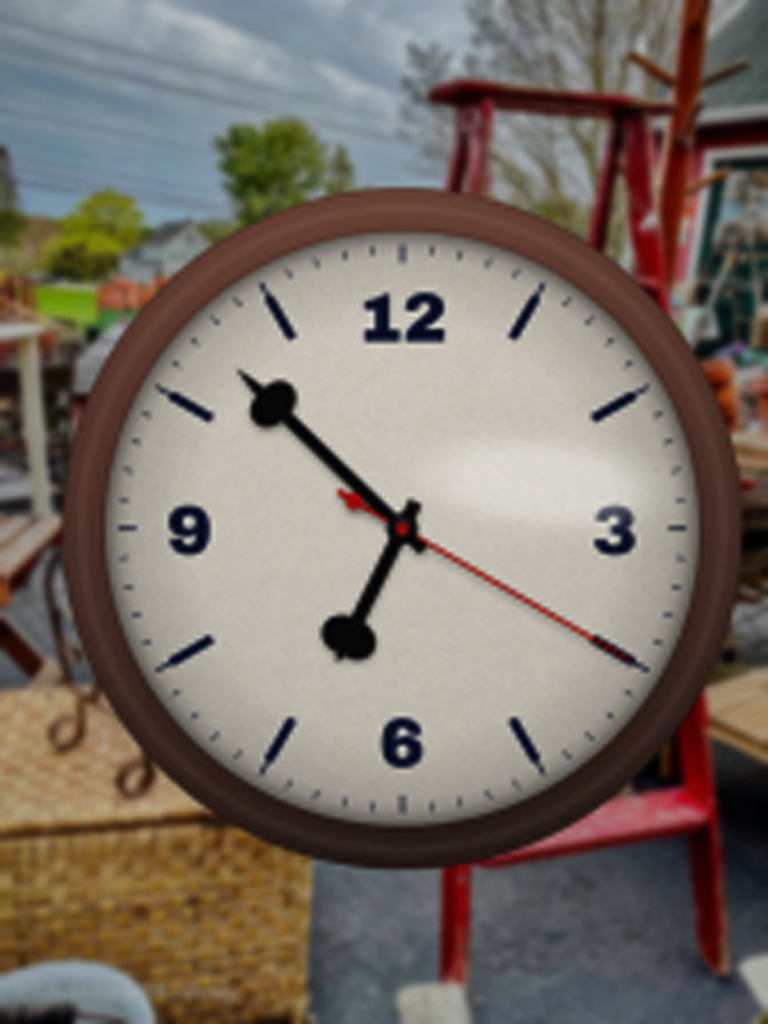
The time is **6:52:20**
